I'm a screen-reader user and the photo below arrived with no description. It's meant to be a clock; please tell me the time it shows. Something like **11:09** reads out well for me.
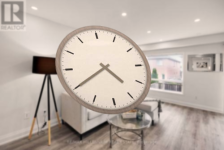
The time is **4:40**
